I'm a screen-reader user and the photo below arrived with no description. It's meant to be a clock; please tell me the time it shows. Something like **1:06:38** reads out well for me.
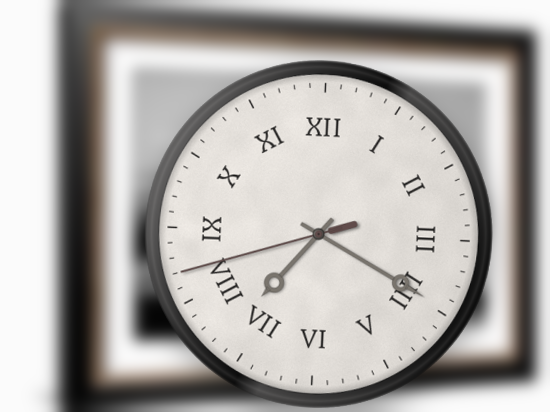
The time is **7:19:42**
